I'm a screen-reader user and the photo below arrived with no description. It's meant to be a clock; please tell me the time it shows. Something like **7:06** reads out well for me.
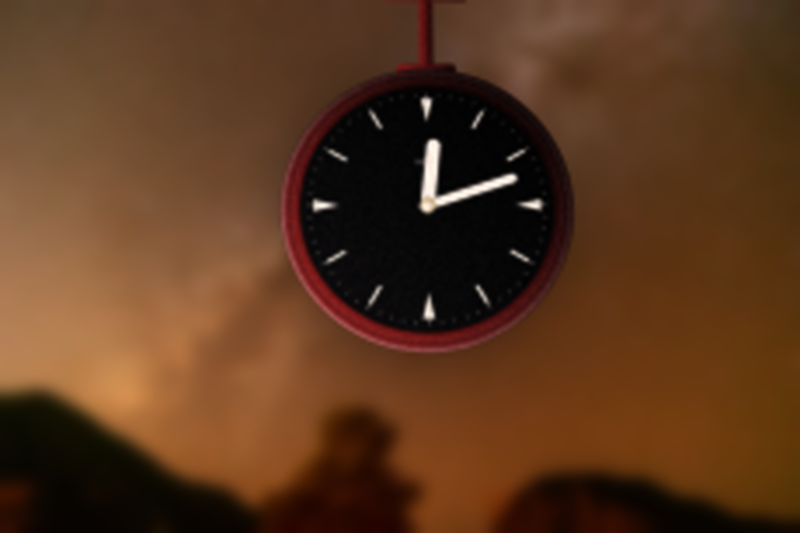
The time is **12:12**
